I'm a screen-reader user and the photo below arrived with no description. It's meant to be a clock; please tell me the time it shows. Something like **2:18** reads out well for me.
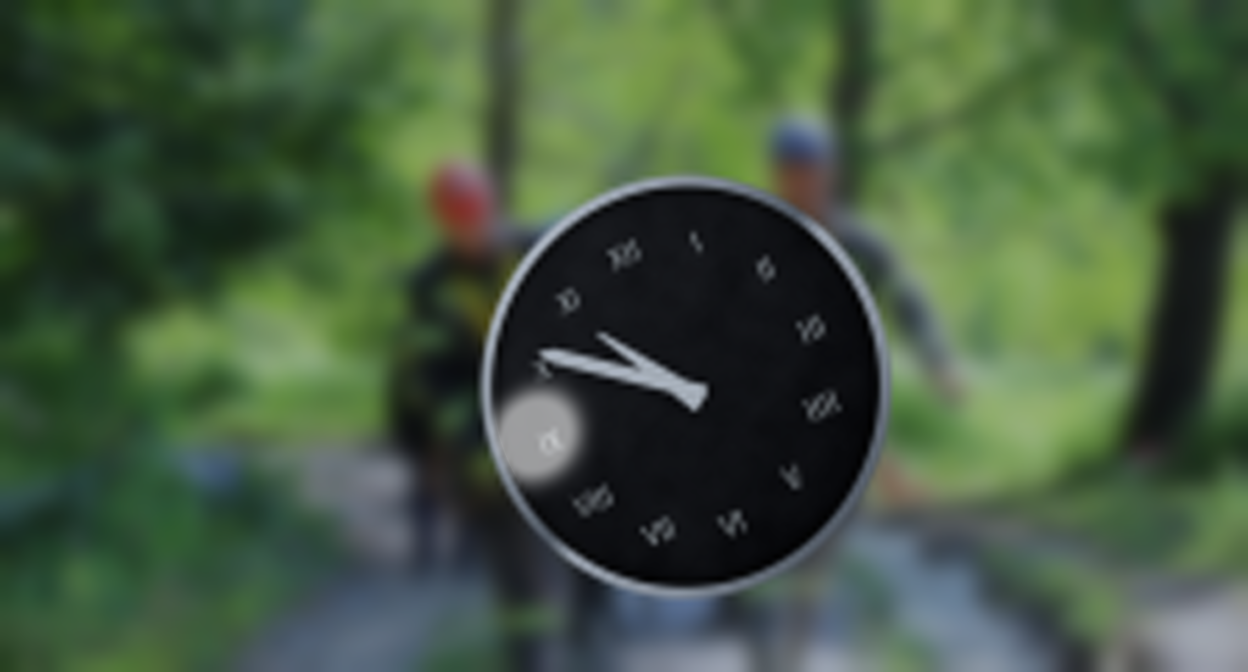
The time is **10:51**
